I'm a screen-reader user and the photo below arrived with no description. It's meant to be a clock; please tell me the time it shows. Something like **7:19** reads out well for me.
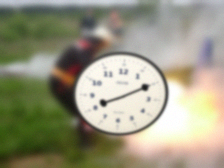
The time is **8:10**
